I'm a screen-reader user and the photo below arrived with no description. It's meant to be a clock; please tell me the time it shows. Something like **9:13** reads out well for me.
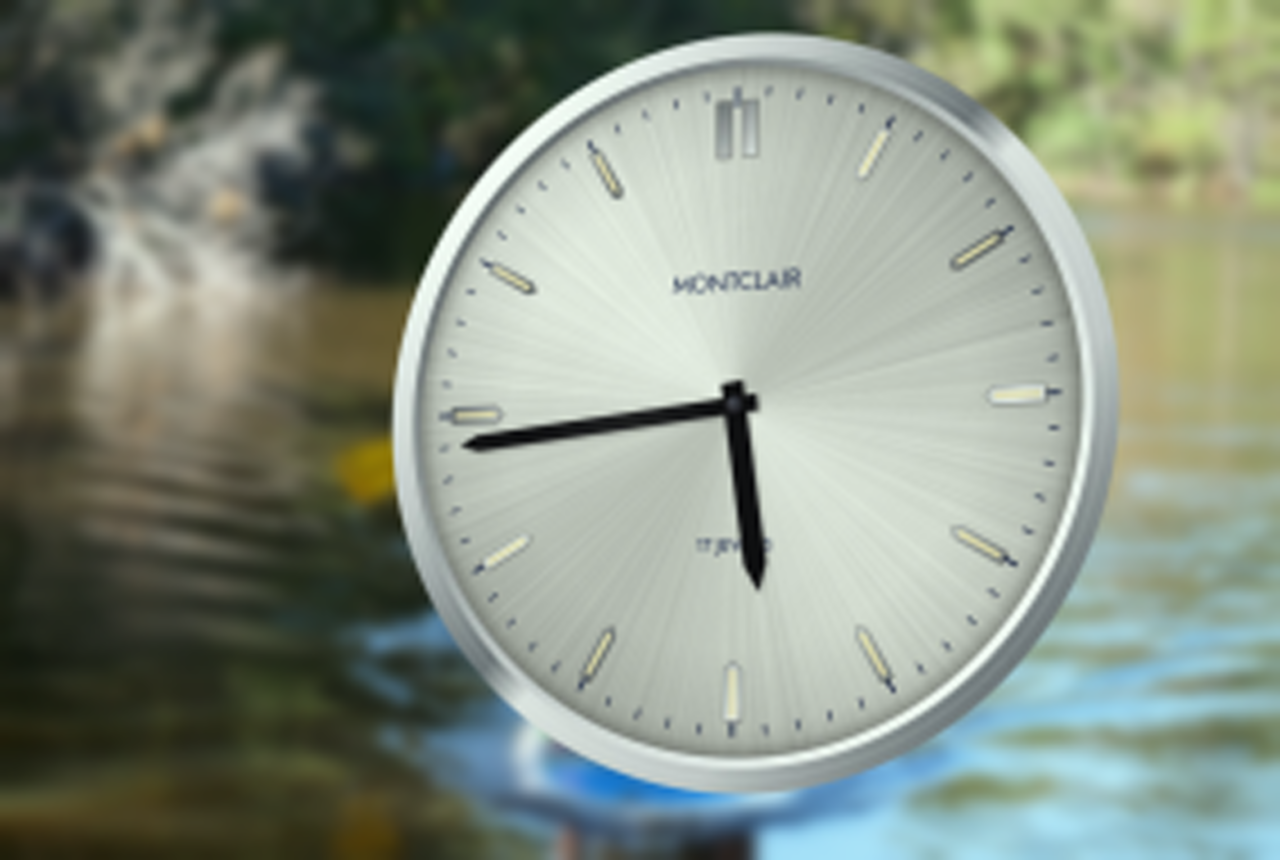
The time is **5:44**
